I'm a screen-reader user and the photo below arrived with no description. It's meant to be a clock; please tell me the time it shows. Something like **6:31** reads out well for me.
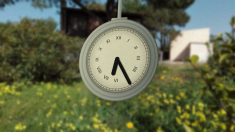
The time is **6:25**
